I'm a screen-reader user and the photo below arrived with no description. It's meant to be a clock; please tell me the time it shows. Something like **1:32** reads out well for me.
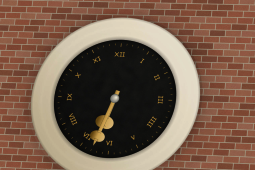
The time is **6:33**
